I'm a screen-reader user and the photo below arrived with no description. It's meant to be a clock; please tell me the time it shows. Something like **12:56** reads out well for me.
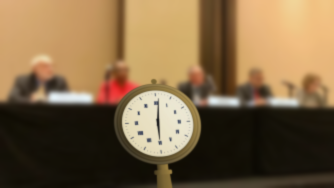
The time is **6:01**
